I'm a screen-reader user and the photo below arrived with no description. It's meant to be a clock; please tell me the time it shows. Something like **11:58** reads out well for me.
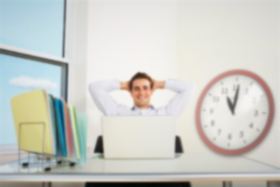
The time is **11:01**
